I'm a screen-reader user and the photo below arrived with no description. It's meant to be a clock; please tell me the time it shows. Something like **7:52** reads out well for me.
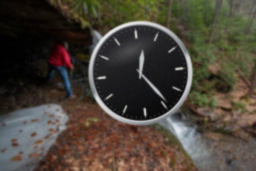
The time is **12:24**
